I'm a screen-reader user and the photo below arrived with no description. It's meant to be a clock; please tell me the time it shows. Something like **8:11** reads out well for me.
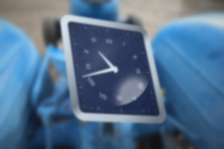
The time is **10:42**
